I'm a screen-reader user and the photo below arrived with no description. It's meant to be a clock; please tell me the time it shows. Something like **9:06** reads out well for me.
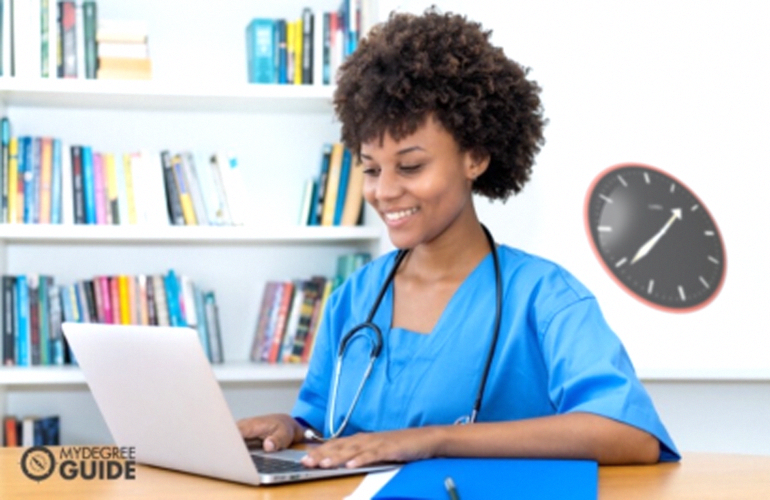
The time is **1:39**
